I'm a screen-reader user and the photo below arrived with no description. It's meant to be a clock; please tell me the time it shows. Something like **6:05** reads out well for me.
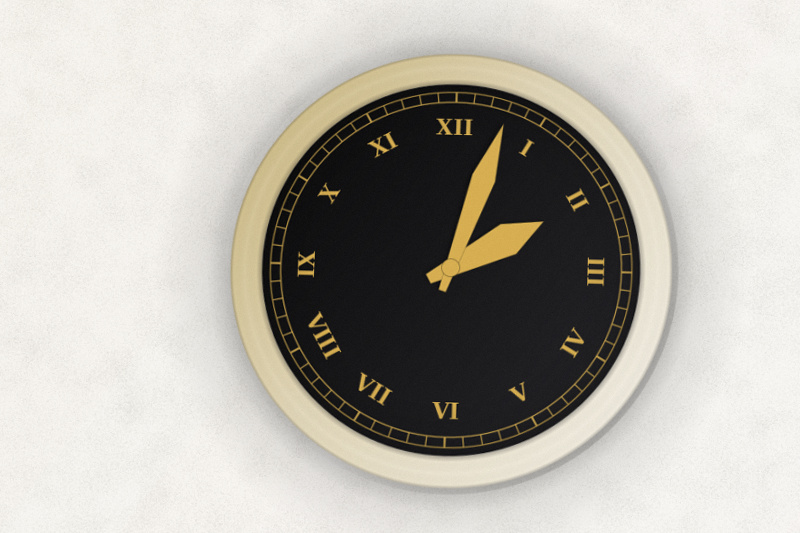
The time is **2:03**
